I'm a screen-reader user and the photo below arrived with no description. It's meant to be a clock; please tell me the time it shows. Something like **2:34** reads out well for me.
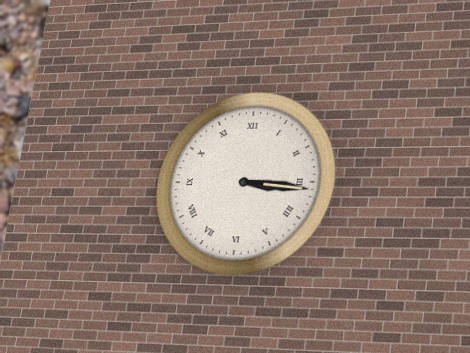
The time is **3:16**
